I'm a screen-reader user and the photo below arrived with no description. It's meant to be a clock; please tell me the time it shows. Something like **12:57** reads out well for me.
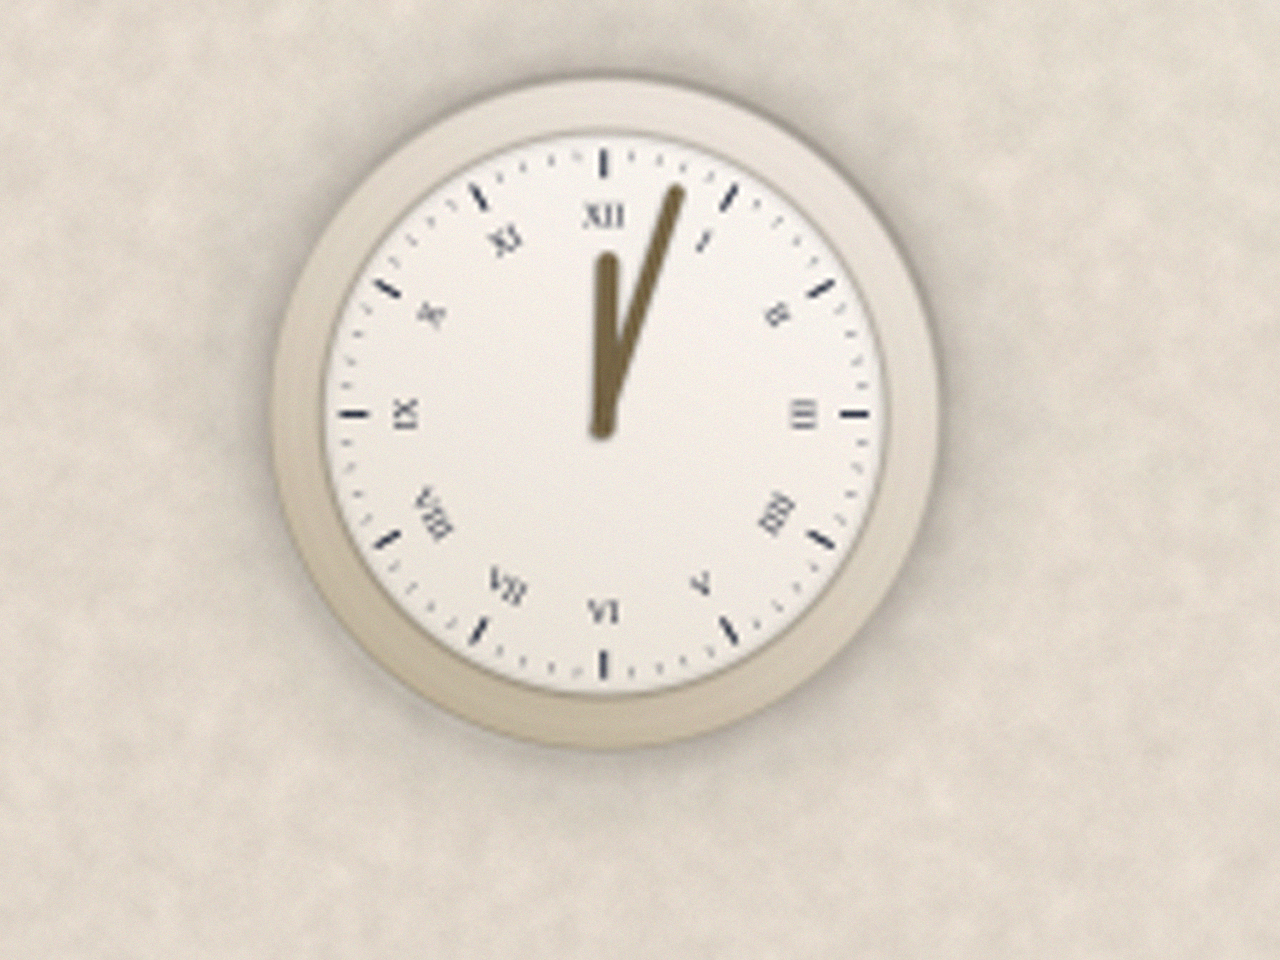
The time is **12:03**
